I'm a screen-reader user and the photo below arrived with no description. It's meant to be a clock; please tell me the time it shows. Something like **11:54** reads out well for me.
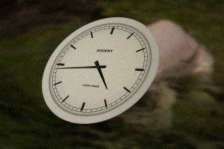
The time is **4:44**
